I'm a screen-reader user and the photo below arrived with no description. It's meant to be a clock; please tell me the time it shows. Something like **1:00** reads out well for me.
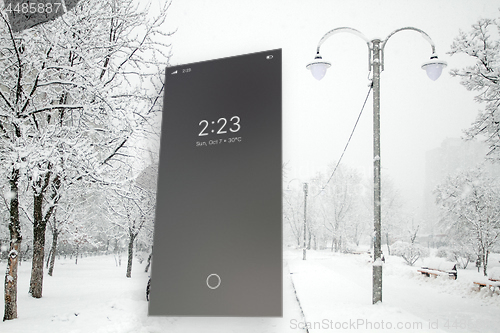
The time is **2:23**
